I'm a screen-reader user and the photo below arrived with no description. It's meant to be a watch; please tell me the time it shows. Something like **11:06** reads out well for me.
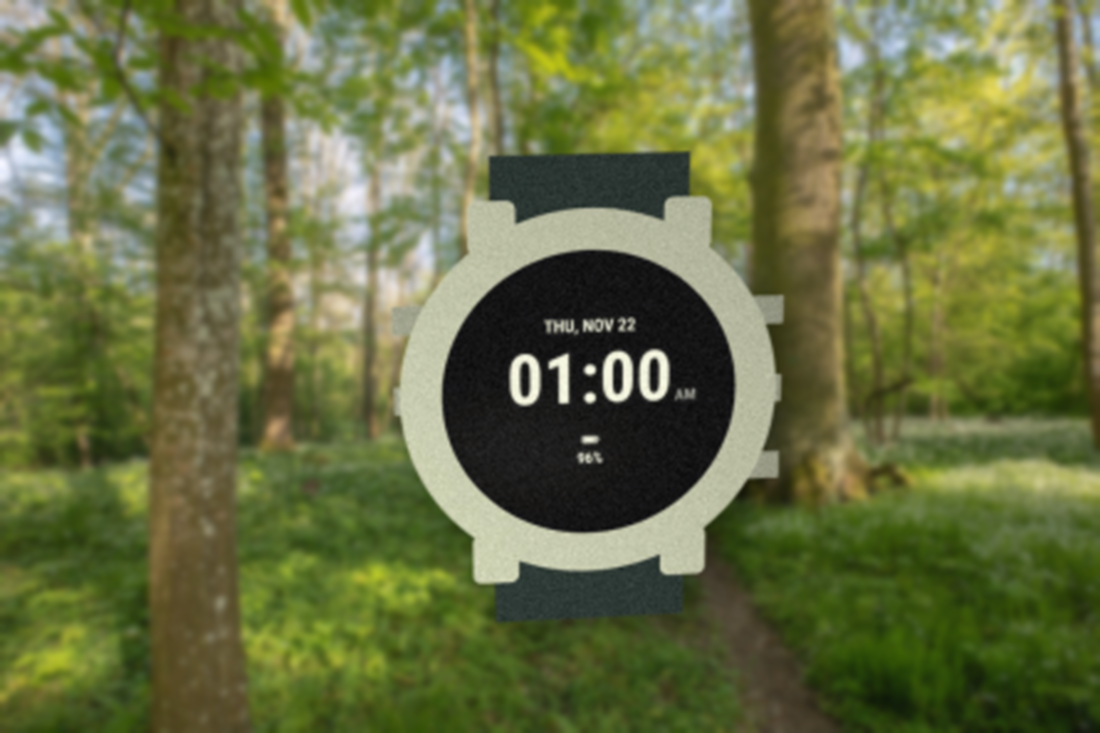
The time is **1:00**
